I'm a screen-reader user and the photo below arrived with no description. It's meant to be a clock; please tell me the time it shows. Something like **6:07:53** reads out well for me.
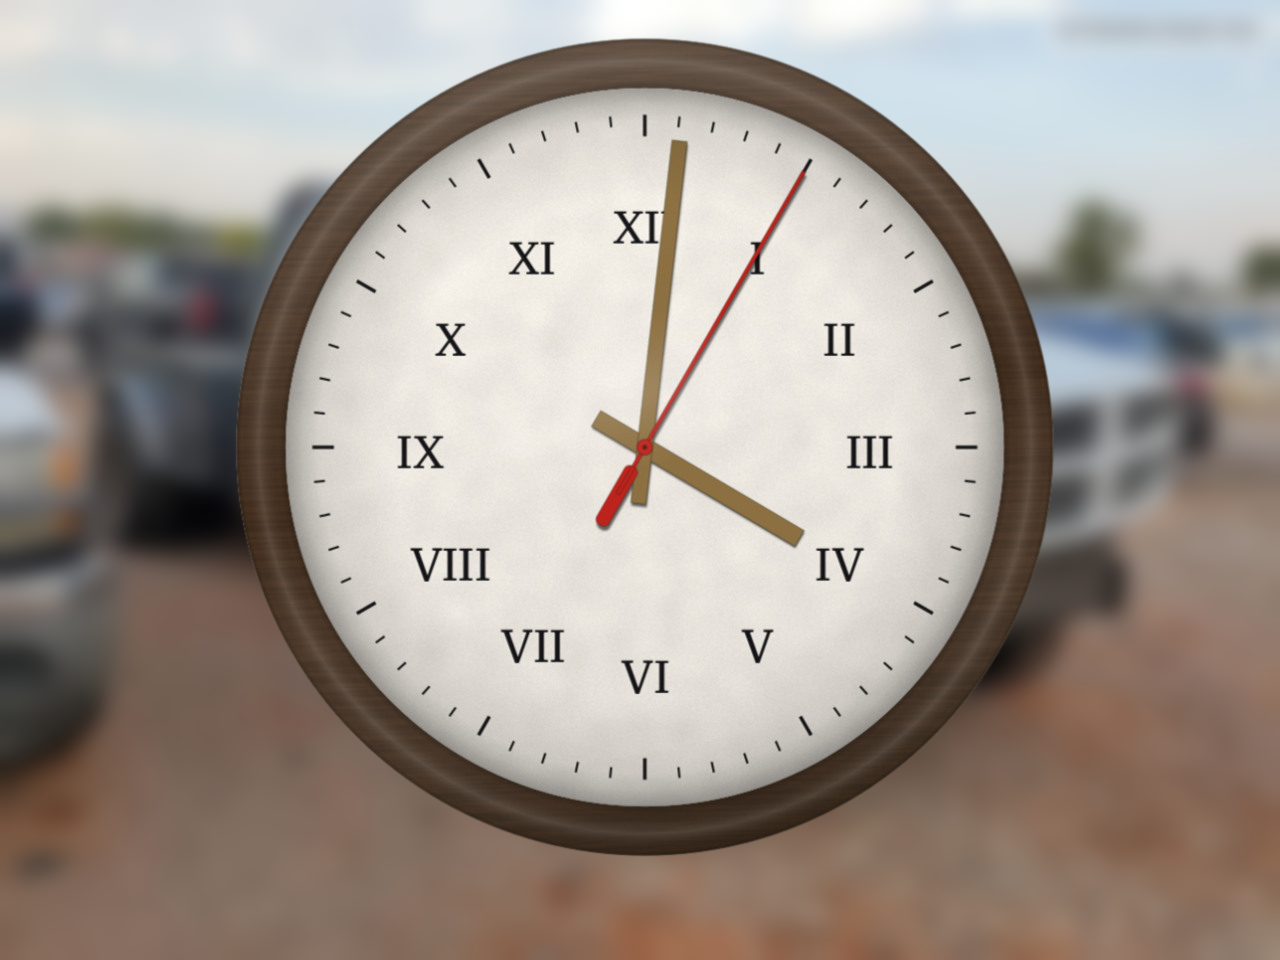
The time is **4:01:05**
